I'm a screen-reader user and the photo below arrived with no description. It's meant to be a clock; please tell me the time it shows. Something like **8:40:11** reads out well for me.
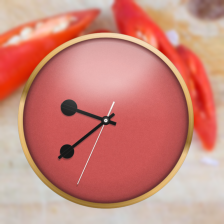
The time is **9:38:34**
